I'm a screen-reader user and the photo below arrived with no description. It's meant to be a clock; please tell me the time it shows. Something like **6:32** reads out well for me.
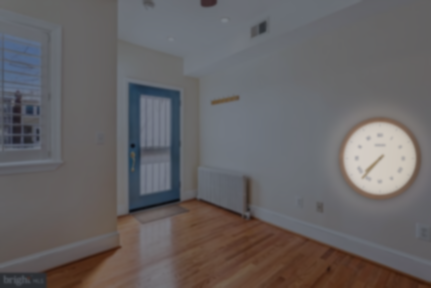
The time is **7:37**
